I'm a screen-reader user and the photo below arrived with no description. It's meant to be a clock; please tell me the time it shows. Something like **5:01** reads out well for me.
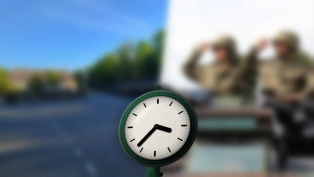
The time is **3:37**
